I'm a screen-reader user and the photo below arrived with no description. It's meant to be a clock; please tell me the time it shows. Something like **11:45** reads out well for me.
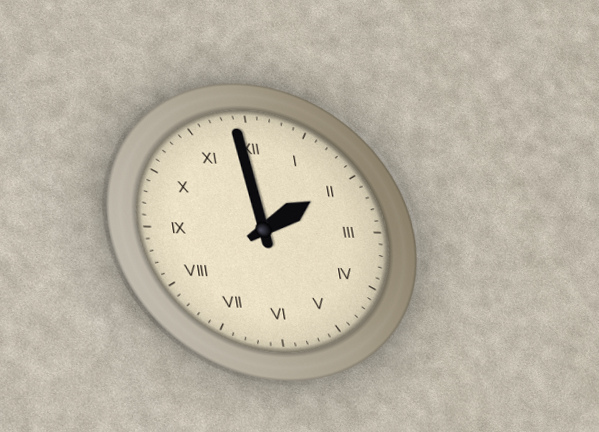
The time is **1:59**
